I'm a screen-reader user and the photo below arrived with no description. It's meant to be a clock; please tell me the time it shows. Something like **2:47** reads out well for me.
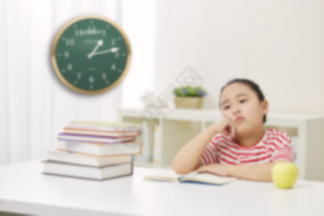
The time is **1:13**
